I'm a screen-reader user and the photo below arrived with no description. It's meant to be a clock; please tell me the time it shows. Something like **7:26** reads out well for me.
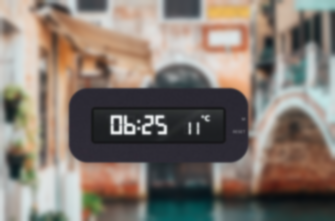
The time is **6:25**
